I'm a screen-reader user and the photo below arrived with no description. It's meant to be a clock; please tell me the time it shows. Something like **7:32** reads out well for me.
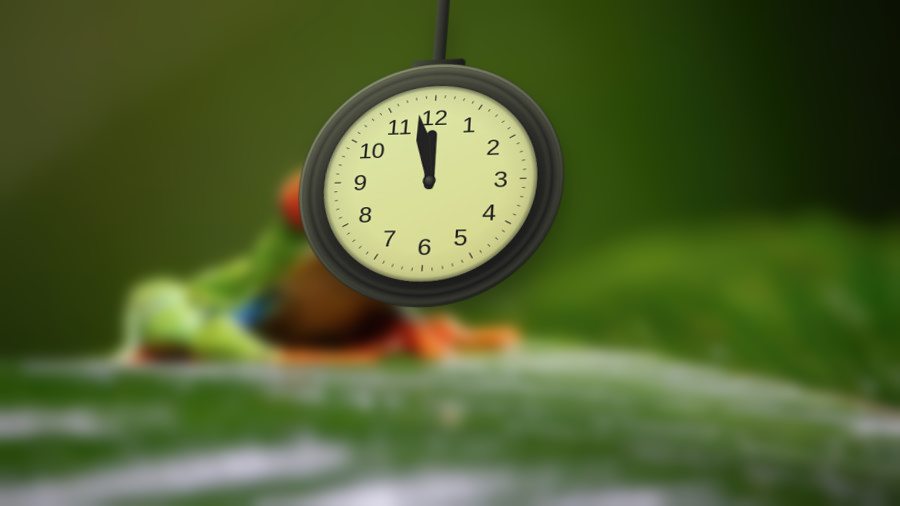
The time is **11:58**
